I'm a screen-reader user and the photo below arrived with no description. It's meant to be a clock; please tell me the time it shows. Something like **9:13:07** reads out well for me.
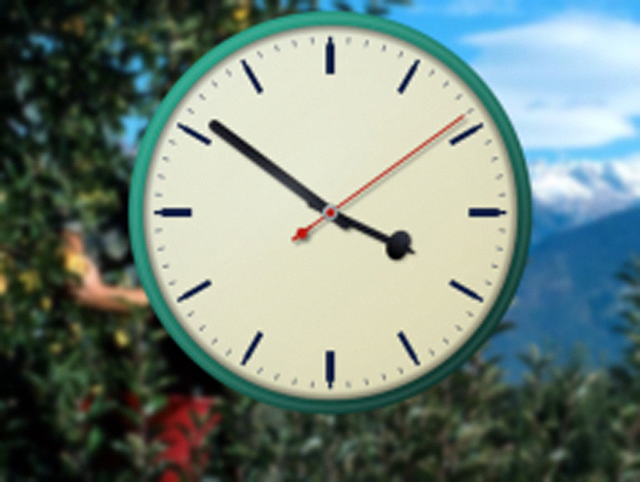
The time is **3:51:09**
